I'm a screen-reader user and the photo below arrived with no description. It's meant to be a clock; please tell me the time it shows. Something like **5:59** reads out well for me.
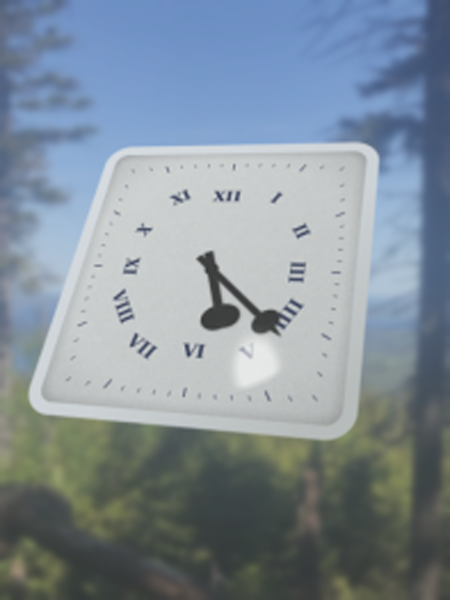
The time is **5:22**
